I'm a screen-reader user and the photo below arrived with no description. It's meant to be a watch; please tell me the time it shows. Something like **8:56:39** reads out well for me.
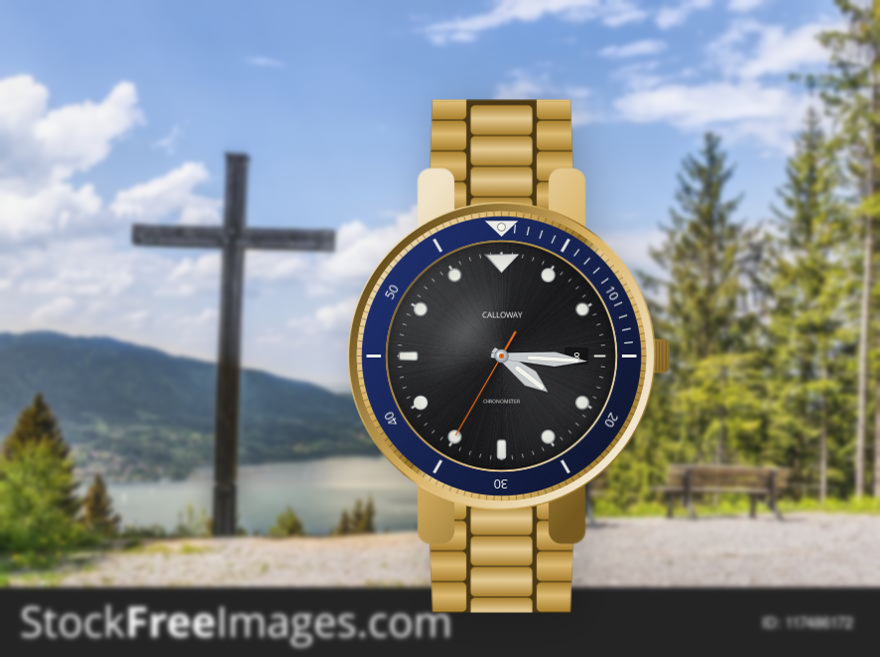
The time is **4:15:35**
